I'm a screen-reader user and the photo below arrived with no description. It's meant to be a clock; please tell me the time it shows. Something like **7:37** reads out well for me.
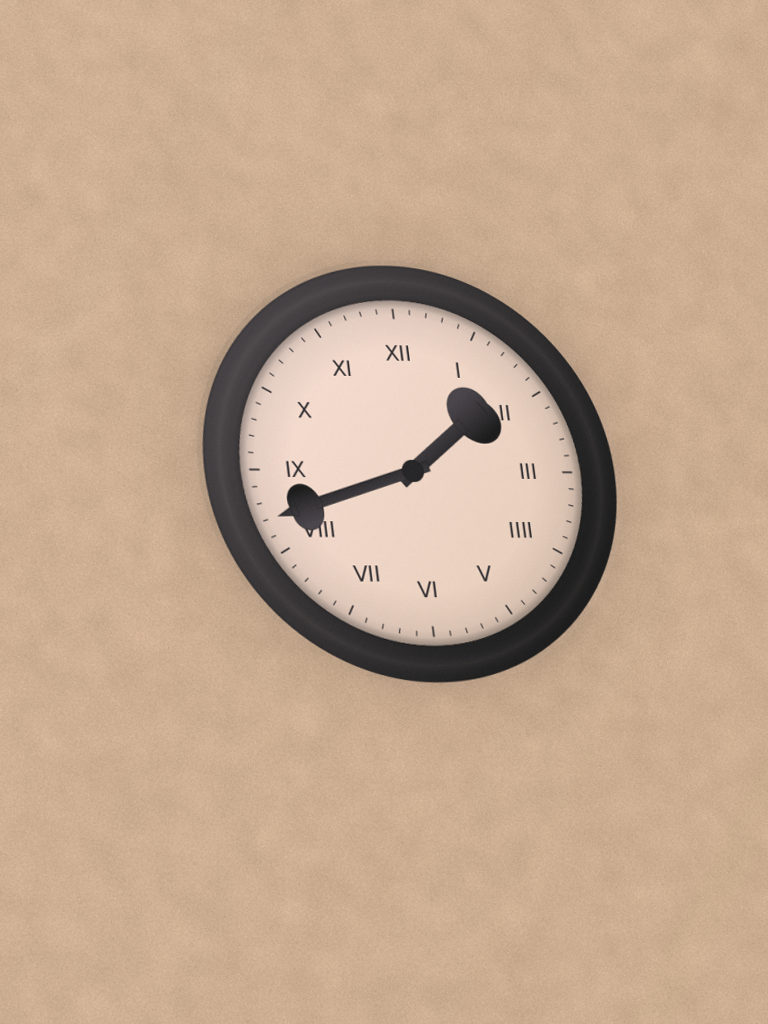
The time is **1:42**
